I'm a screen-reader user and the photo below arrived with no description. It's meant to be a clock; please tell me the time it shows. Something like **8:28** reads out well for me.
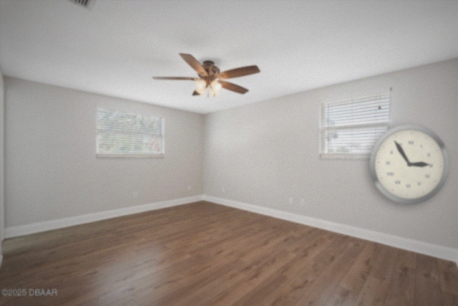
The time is **2:54**
